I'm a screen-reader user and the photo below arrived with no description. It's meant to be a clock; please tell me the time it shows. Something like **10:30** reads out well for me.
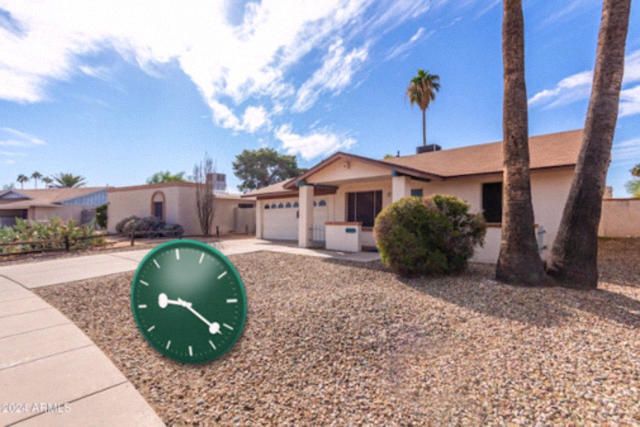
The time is **9:22**
